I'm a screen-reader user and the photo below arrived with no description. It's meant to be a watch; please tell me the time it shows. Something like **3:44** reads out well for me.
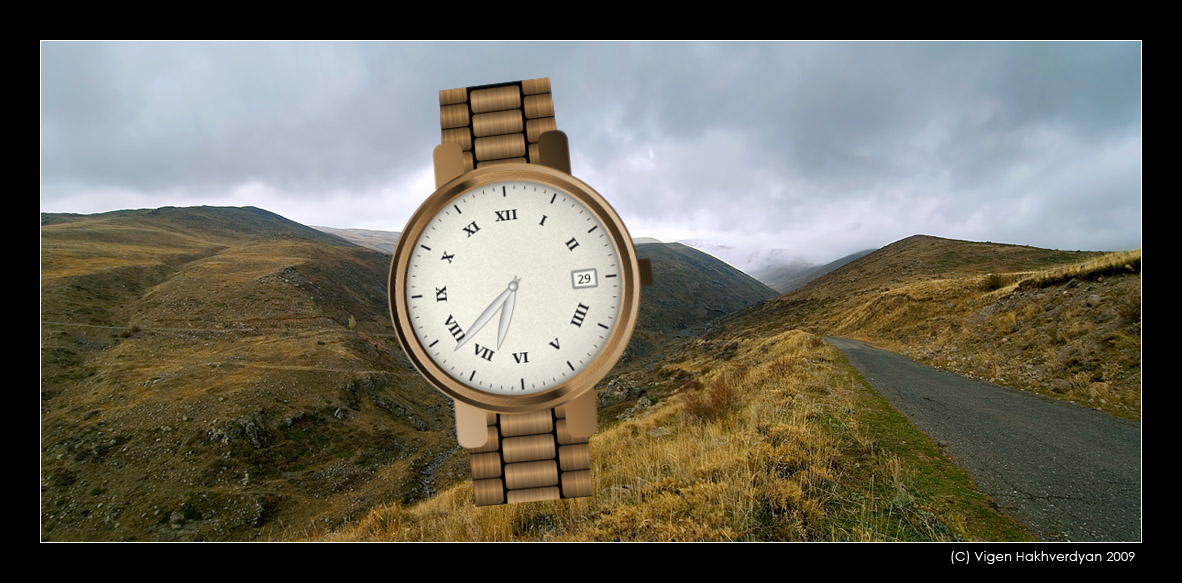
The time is **6:38**
